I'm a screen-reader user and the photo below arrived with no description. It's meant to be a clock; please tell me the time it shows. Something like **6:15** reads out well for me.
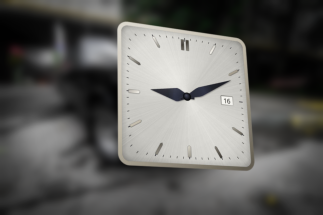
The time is **9:11**
